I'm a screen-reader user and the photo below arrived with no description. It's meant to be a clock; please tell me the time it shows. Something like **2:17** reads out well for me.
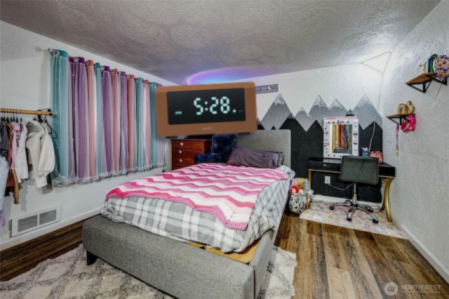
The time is **5:28**
